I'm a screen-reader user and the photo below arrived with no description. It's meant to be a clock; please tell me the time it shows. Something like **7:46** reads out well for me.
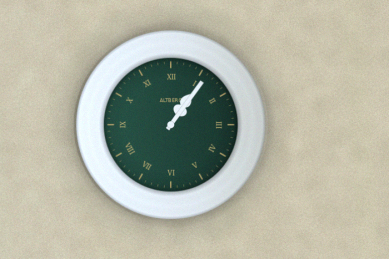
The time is **1:06**
